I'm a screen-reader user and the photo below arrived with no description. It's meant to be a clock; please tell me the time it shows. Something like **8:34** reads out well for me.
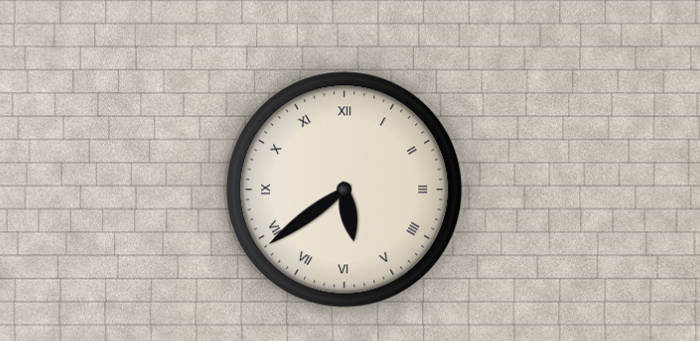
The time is **5:39**
